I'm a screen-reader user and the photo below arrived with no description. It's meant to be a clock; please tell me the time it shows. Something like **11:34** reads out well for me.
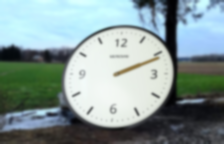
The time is **2:11**
